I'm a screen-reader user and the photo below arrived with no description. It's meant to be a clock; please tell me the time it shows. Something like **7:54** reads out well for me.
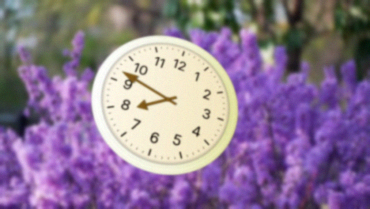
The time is **7:47**
